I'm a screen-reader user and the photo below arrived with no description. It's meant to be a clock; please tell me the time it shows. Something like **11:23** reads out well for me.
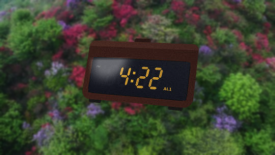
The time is **4:22**
